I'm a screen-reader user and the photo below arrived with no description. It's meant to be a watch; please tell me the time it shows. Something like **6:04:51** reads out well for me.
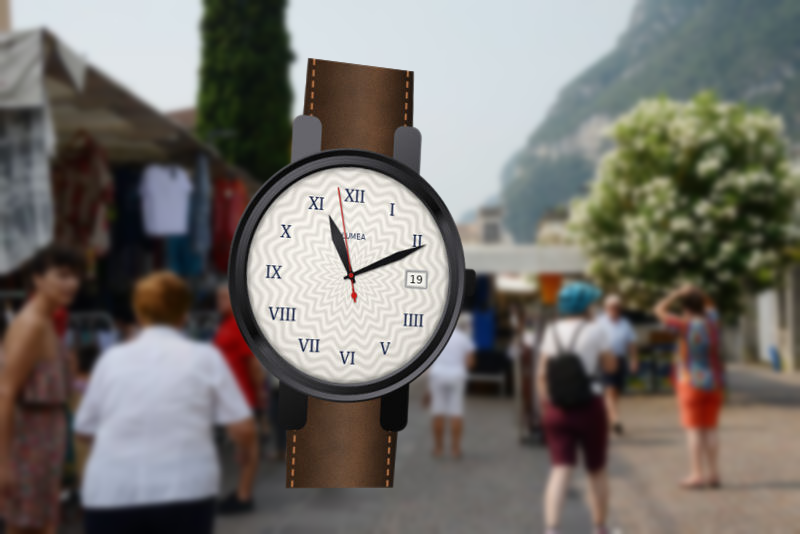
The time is **11:10:58**
